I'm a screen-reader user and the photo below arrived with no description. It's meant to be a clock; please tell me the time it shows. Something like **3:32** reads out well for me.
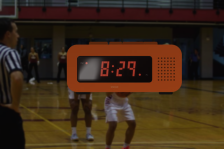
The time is **8:29**
